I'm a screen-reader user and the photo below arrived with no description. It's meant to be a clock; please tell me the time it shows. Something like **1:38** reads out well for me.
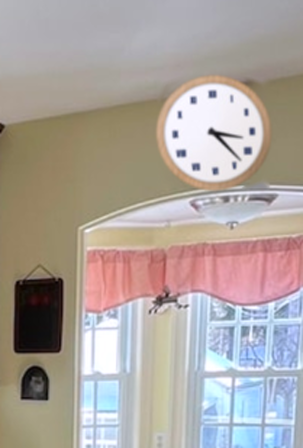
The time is **3:23**
